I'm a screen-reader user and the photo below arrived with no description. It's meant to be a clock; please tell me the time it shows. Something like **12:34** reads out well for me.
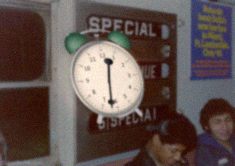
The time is **12:32**
